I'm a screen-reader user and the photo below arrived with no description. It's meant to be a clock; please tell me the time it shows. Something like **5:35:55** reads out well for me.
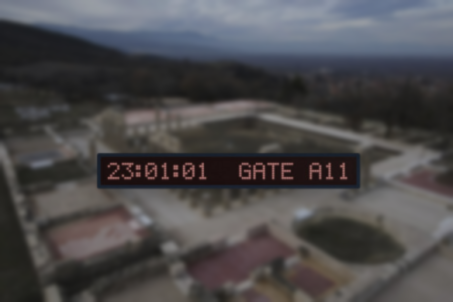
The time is **23:01:01**
